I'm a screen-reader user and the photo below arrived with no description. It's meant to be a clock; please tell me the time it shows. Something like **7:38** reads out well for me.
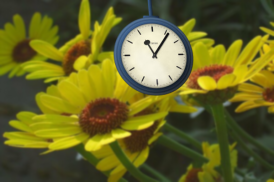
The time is **11:06**
